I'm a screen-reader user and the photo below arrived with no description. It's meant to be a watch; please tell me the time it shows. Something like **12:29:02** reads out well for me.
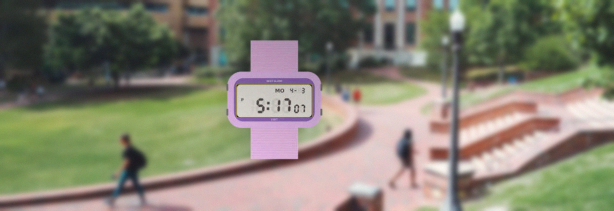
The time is **5:17:07**
